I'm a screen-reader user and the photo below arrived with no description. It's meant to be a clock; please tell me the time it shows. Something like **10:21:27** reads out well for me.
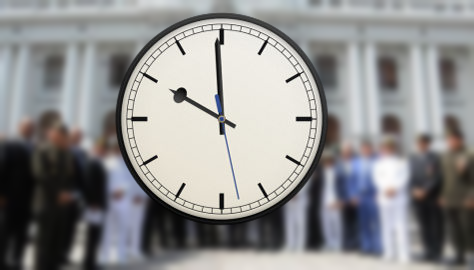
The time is **9:59:28**
